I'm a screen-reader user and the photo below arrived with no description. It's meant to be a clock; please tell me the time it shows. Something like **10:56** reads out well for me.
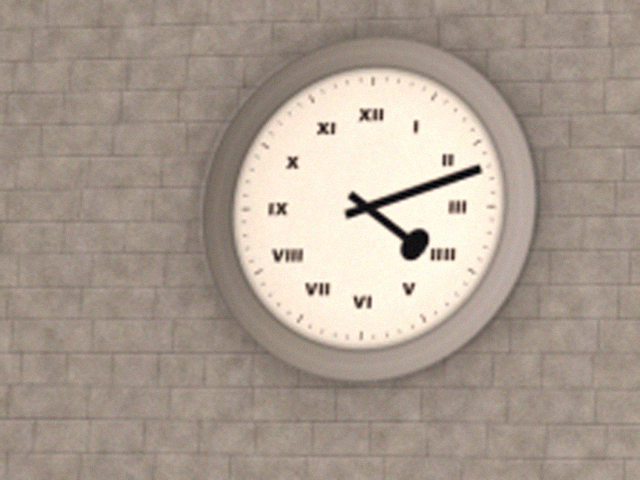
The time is **4:12**
